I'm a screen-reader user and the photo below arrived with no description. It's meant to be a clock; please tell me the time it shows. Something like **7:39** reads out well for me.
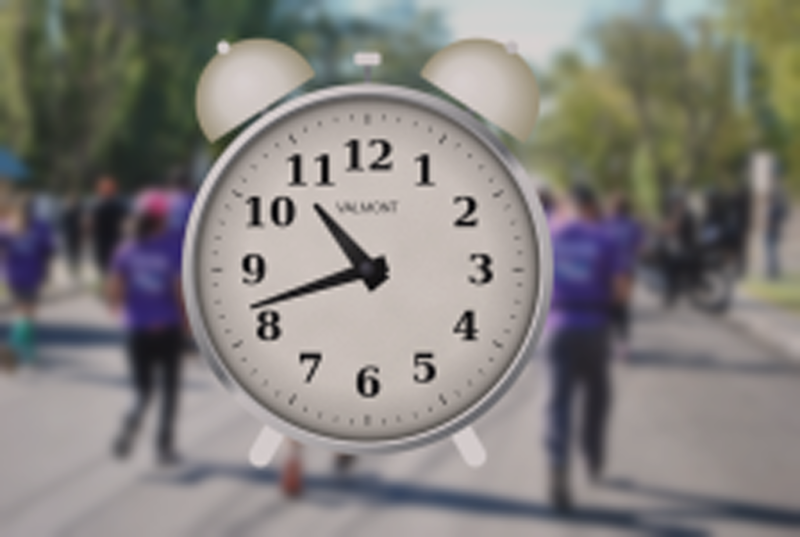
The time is **10:42**
